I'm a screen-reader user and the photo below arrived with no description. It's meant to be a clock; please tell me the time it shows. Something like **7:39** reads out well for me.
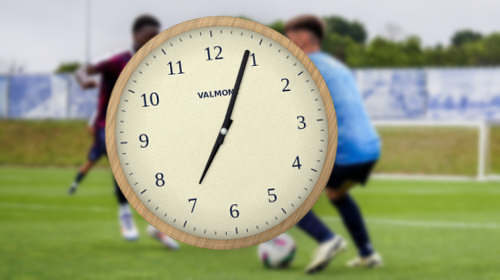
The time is **7:04**
